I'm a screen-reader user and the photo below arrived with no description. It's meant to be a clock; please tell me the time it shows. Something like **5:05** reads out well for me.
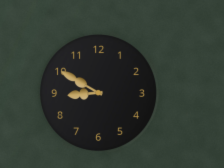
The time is **8:50**
